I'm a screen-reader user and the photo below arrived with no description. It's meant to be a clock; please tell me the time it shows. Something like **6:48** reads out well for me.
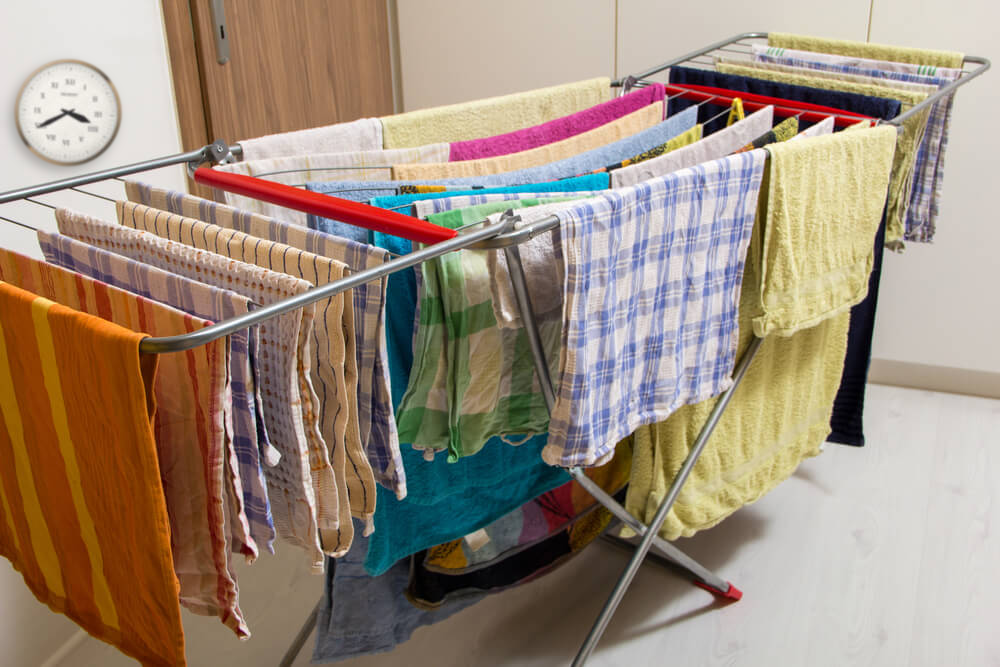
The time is **3:40**
